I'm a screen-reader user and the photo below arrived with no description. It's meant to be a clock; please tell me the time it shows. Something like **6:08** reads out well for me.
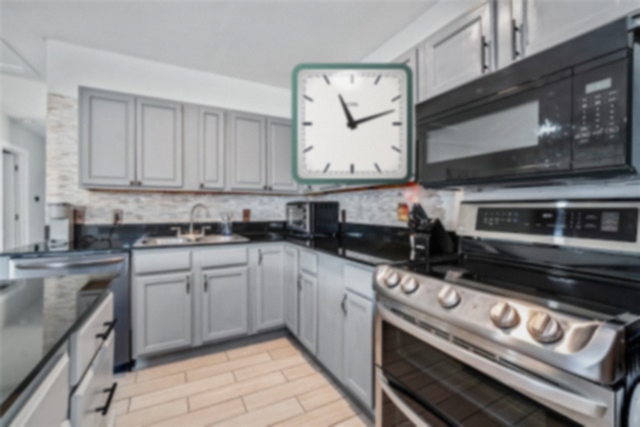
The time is **11:12**
